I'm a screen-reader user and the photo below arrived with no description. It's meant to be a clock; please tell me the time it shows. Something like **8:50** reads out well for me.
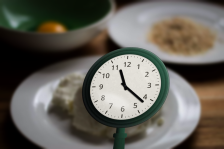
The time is **11:22**
